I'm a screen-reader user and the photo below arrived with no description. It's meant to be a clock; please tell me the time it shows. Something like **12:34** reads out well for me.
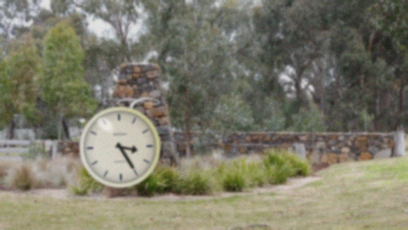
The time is **3:25**
